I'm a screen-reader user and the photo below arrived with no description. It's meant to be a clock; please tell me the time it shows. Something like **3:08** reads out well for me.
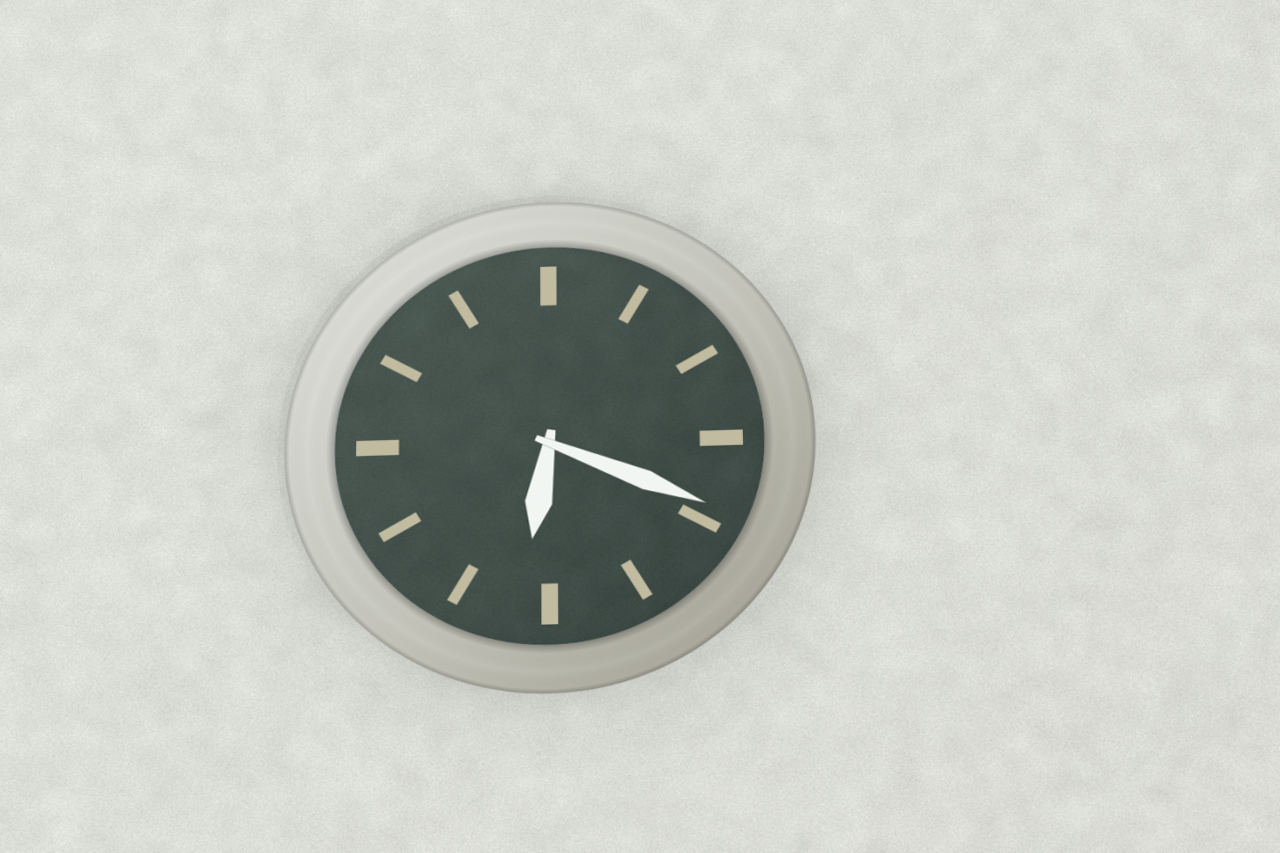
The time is **6:19**
